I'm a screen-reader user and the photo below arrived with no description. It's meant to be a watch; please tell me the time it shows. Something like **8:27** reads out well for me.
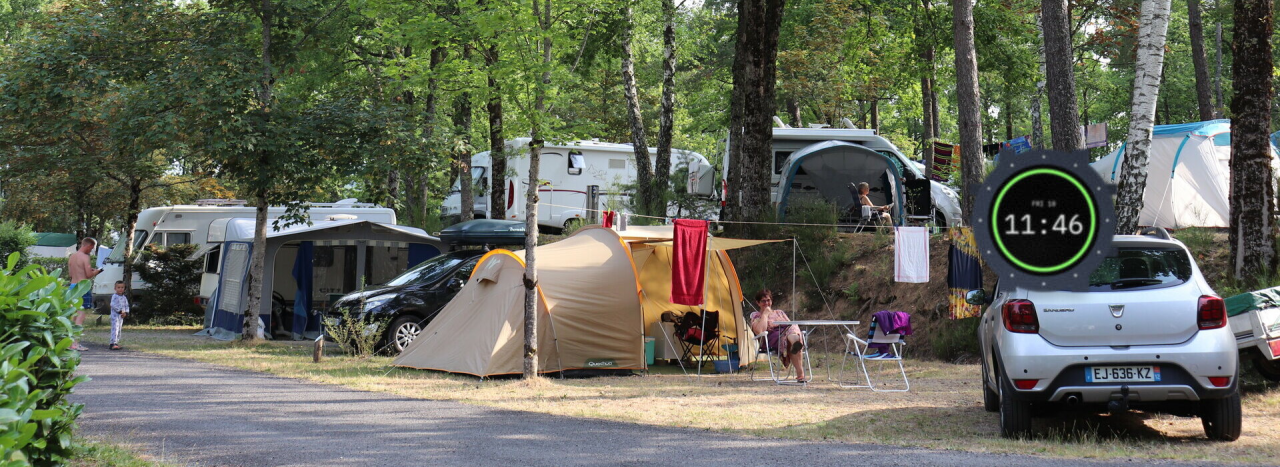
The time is **11:46**
